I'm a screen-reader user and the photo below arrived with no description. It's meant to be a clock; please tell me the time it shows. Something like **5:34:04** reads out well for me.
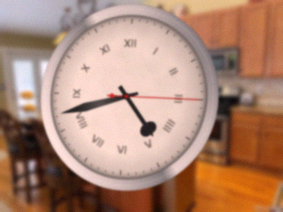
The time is **4:42:15**
